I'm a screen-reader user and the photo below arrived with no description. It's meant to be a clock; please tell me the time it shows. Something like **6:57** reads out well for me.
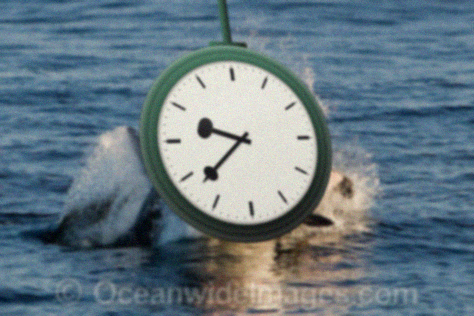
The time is **9:38**
